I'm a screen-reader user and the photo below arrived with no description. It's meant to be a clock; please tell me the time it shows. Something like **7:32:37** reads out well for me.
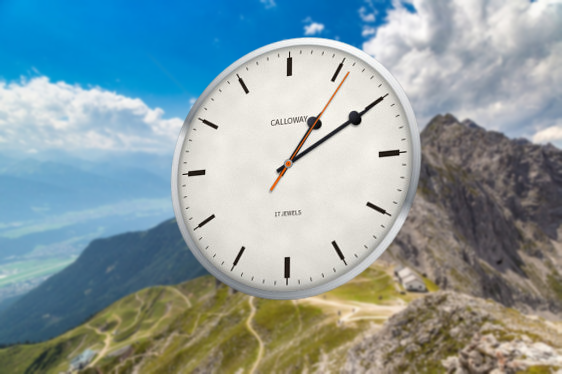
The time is **1:10:06**
